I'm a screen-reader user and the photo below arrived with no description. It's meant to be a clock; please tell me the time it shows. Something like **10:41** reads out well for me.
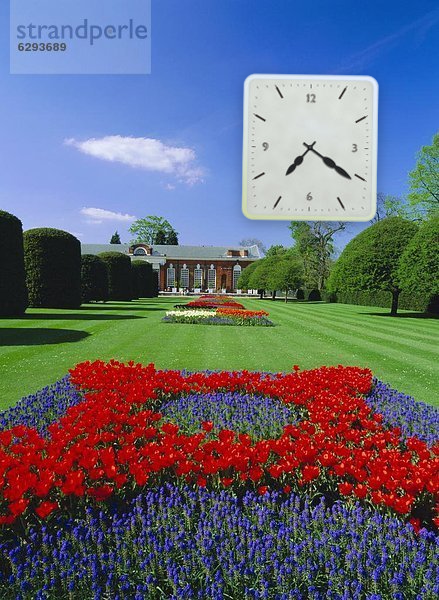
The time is **7:21**
